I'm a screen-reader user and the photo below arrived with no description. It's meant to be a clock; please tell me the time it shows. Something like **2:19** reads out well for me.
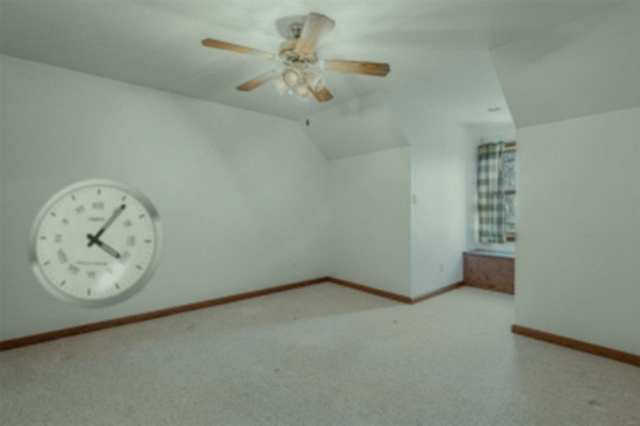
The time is **4:06**
